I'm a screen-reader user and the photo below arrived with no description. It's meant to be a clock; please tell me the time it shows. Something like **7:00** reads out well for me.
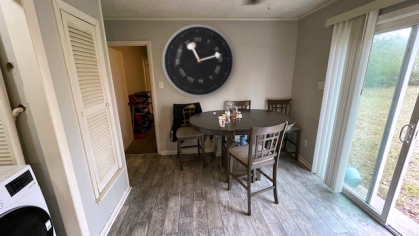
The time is **11:13**
